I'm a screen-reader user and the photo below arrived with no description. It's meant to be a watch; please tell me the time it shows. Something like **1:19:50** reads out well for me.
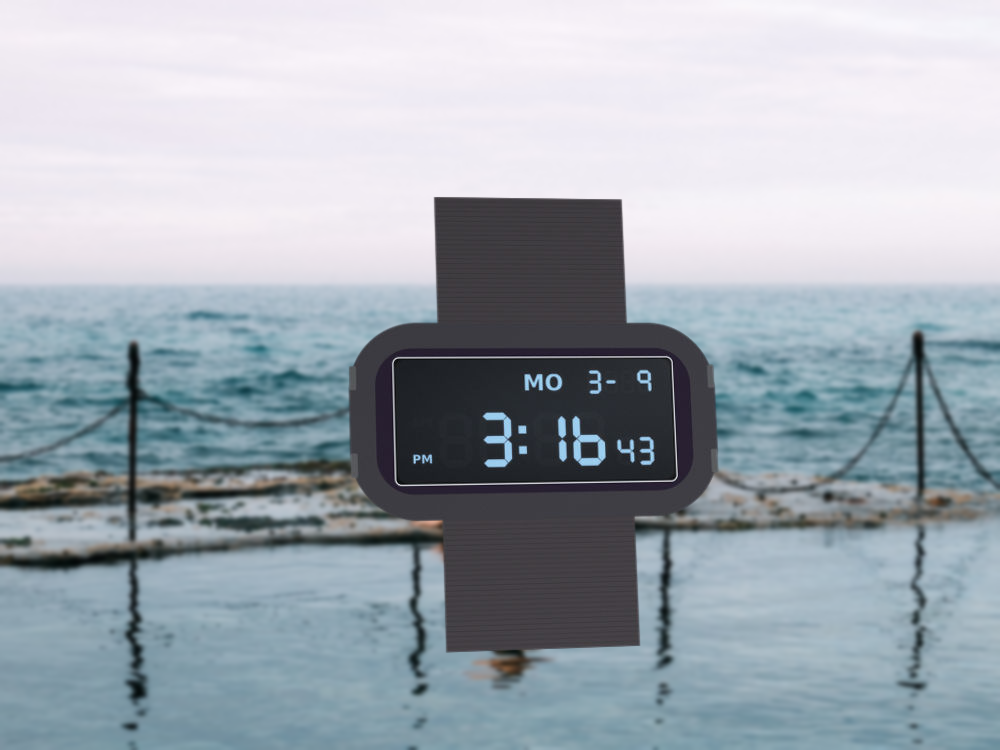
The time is **3:16:43**
